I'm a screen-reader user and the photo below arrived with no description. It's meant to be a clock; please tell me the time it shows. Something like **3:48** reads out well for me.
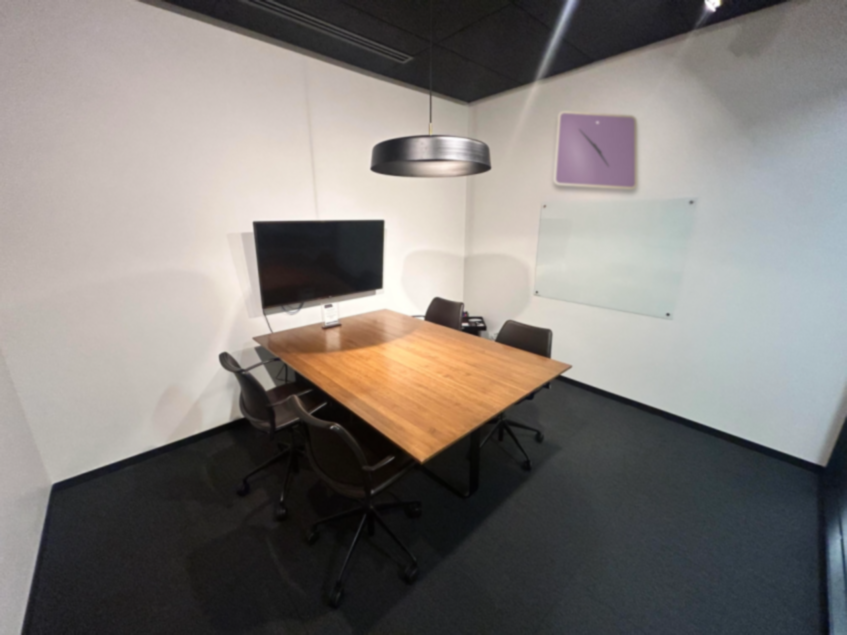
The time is **4:53**
